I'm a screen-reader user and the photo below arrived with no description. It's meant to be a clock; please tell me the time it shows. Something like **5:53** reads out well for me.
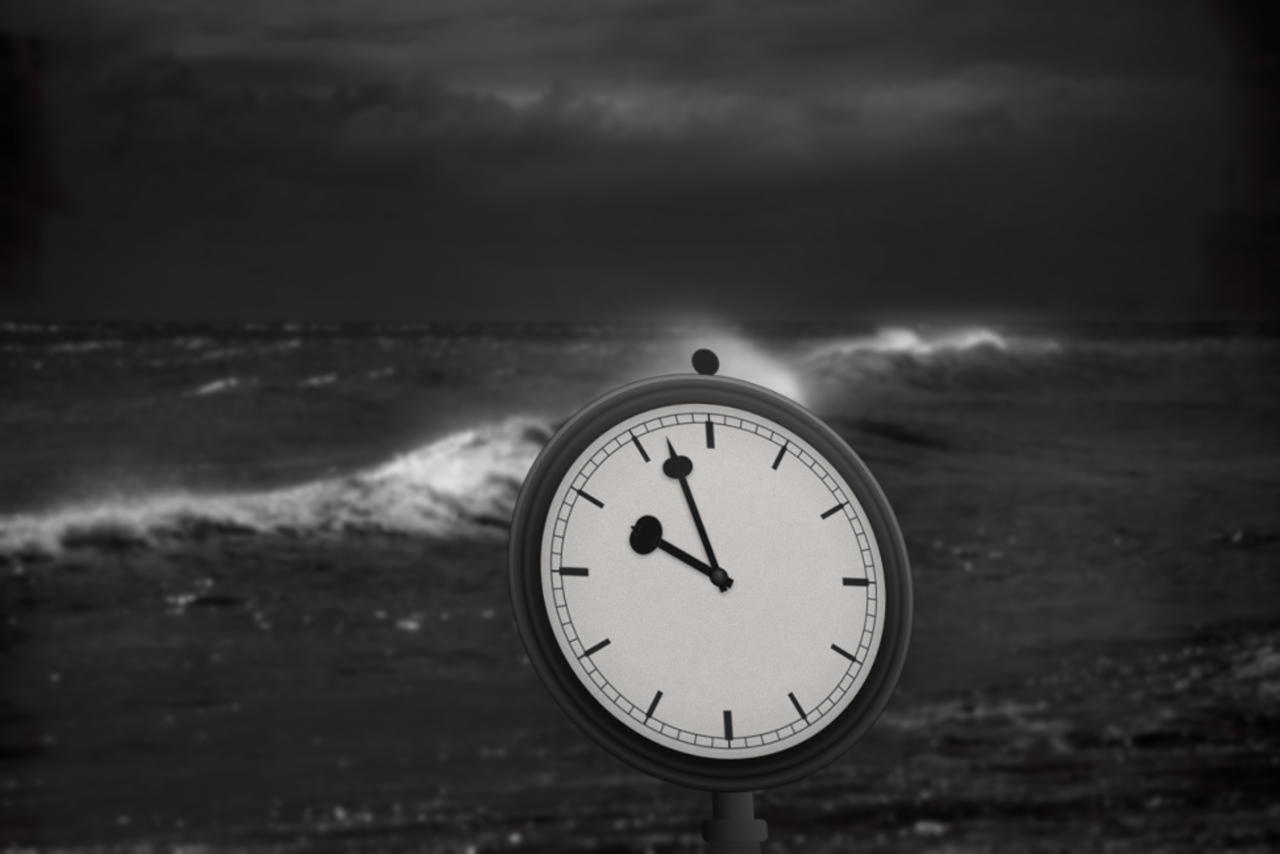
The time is **9:57**
